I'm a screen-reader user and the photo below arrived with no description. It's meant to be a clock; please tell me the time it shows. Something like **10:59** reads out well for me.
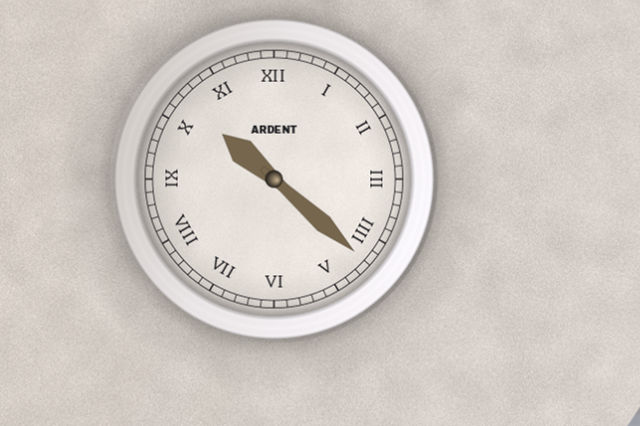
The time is **10:22**
